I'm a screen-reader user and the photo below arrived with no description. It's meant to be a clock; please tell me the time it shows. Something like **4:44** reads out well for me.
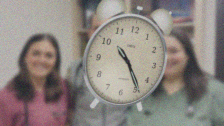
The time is **10:24**
